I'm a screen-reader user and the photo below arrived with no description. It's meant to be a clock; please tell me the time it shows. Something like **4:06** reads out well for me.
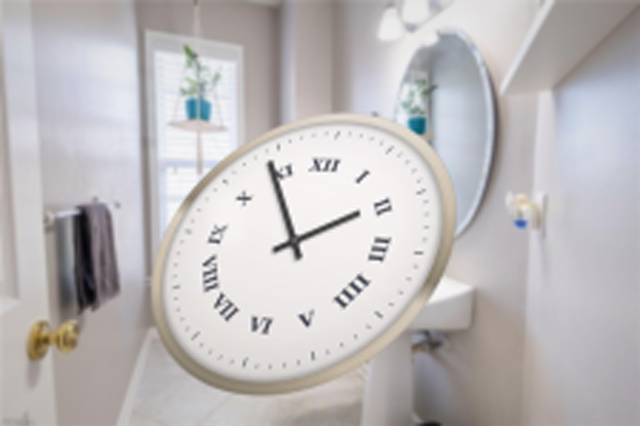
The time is **1:54**
